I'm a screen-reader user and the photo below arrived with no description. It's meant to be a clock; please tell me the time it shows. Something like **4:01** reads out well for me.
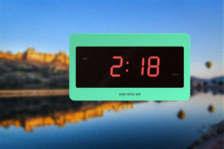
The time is **2:18**
